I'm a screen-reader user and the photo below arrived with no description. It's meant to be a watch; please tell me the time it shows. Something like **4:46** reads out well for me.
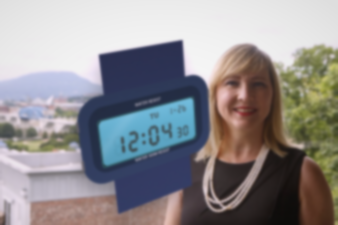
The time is **12:04**
